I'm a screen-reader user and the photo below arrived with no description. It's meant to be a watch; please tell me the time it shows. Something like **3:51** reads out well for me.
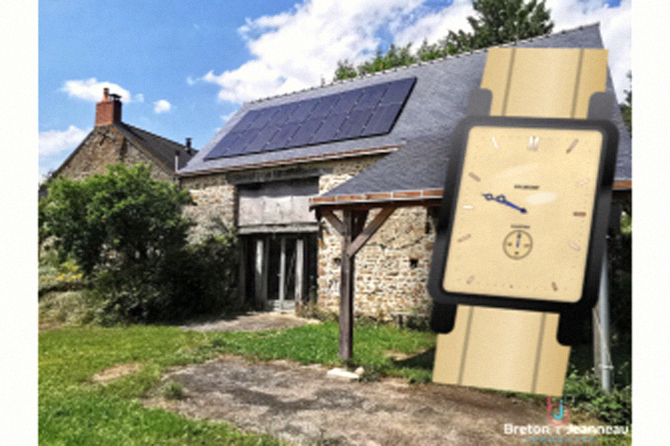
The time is **9:48**
